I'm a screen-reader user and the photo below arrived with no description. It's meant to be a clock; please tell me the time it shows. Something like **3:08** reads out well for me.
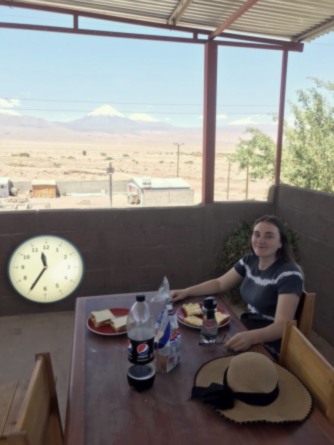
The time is **11:35**
